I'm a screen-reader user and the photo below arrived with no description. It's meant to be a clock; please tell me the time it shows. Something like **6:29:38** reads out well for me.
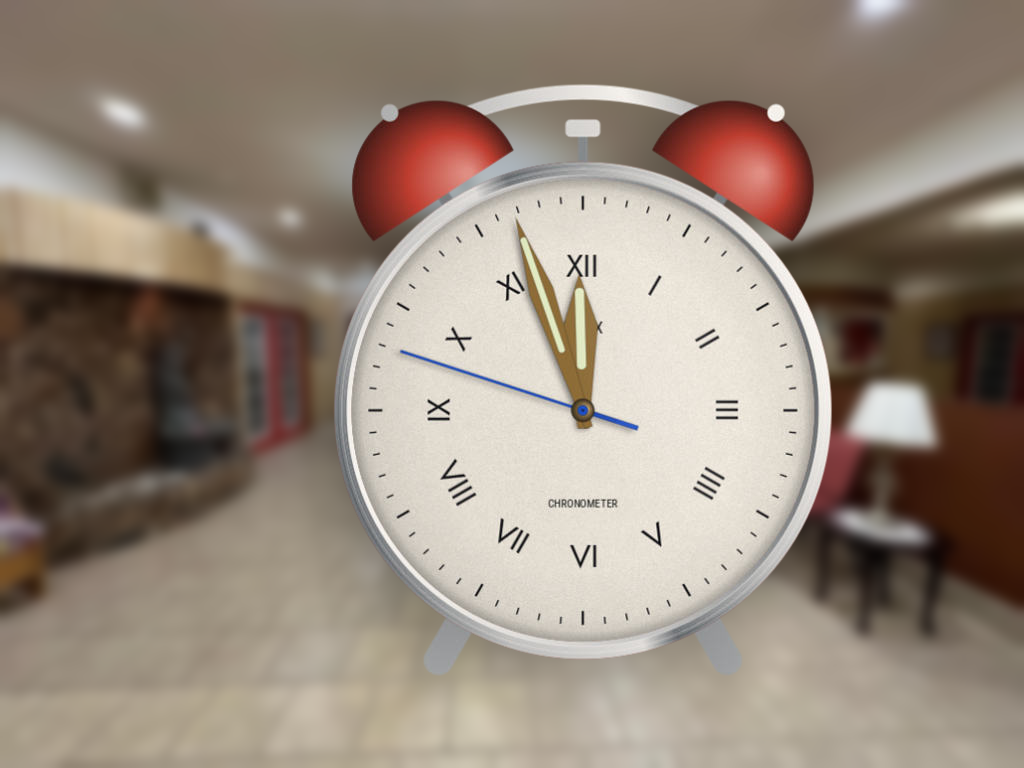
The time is **11:56:48**
